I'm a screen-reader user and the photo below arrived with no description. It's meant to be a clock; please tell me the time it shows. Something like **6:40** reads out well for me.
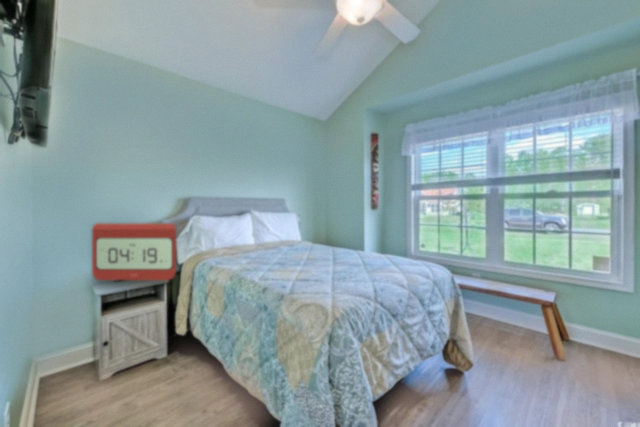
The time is **4:19**
